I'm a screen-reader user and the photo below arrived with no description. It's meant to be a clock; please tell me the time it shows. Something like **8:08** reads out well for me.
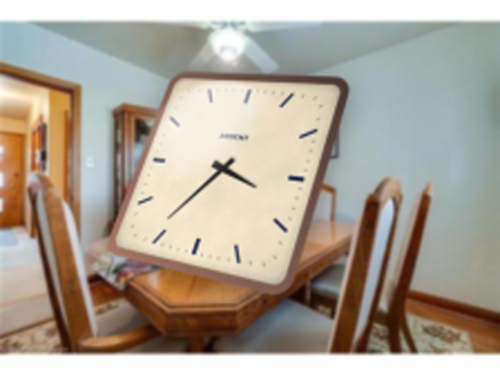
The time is **3:36**
